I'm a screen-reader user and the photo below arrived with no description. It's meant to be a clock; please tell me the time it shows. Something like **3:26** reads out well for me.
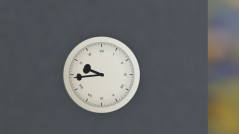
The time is **9:44**
